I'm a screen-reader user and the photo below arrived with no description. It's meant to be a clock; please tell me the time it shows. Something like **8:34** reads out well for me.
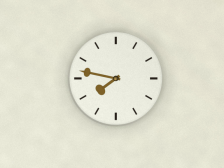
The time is **7:47**
